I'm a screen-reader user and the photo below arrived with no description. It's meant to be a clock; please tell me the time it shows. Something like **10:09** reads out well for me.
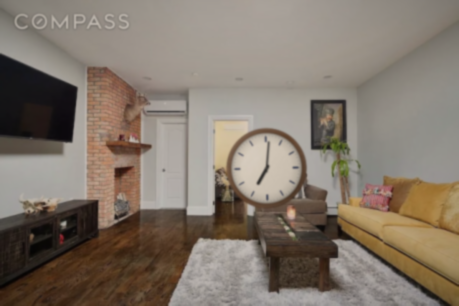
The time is **7:01**
